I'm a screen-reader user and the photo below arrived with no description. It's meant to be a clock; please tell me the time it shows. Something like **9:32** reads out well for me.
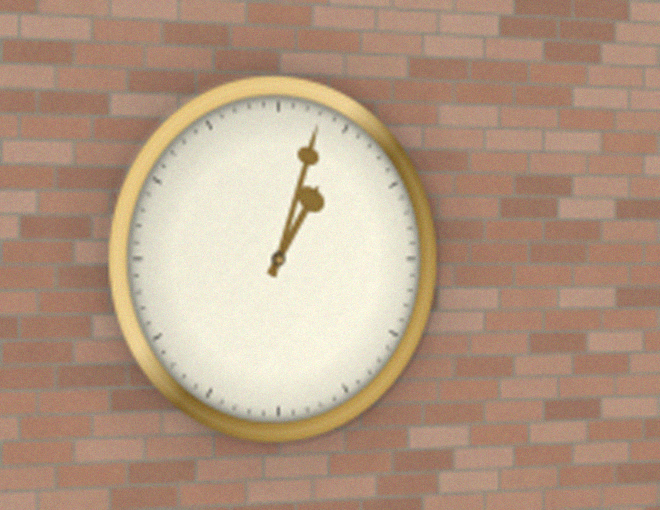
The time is **1:03**
